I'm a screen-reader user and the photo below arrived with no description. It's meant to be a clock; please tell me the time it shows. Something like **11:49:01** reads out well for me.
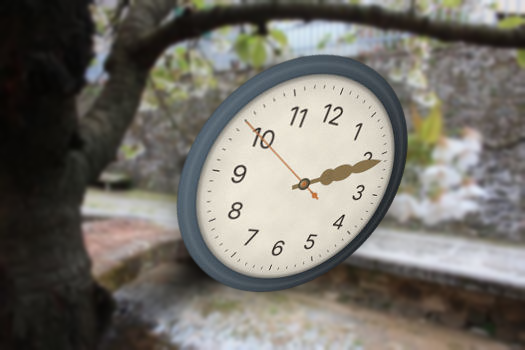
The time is **2:10:50**
